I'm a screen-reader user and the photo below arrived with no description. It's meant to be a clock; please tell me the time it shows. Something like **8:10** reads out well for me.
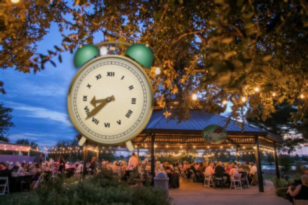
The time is **8:38**
